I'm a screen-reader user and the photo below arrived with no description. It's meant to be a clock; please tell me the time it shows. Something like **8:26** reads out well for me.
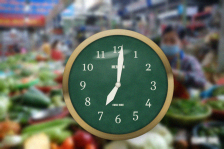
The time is **7:01**
